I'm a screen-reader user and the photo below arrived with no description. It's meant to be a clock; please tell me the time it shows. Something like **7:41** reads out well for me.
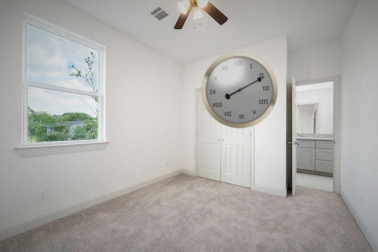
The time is **8:11**
